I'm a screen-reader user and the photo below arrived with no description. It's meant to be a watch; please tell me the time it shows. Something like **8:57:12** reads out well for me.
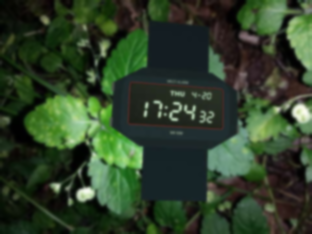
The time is **17:24:32**
